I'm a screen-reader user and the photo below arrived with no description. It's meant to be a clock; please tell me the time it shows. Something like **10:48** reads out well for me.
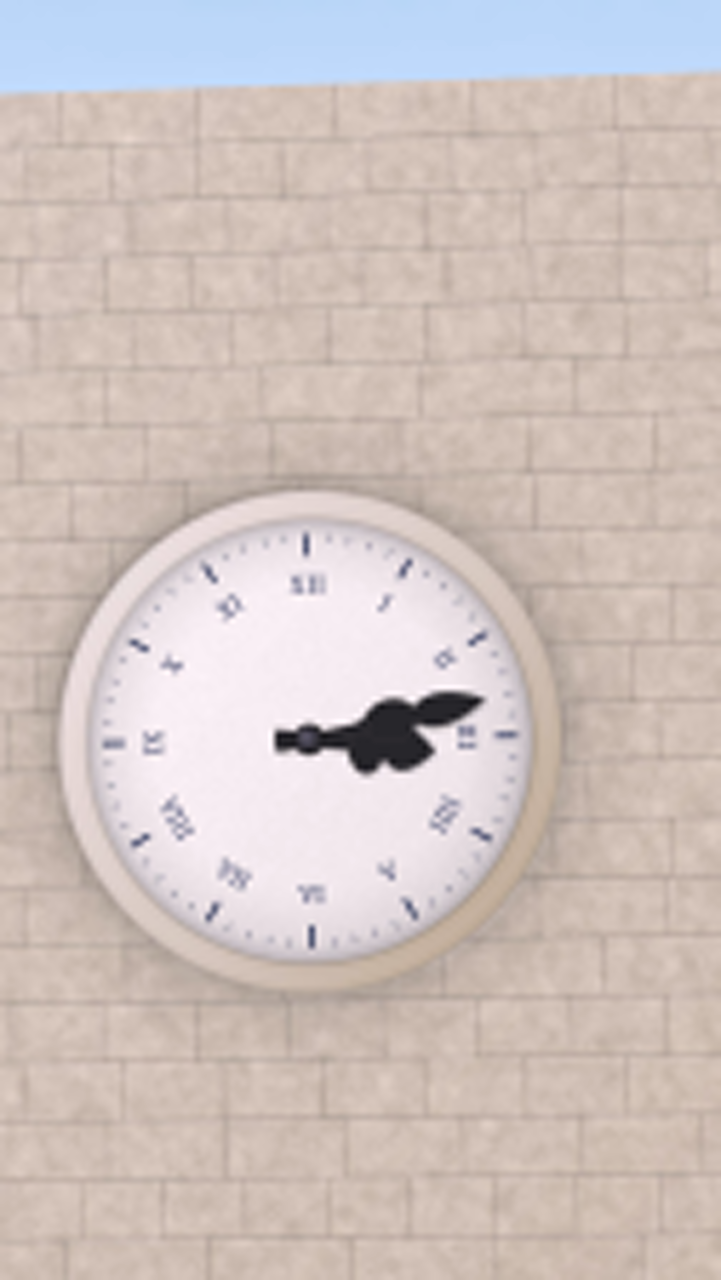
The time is **3:13**
